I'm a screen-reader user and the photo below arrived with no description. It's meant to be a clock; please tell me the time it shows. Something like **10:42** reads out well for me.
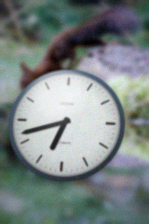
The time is **6:42**
